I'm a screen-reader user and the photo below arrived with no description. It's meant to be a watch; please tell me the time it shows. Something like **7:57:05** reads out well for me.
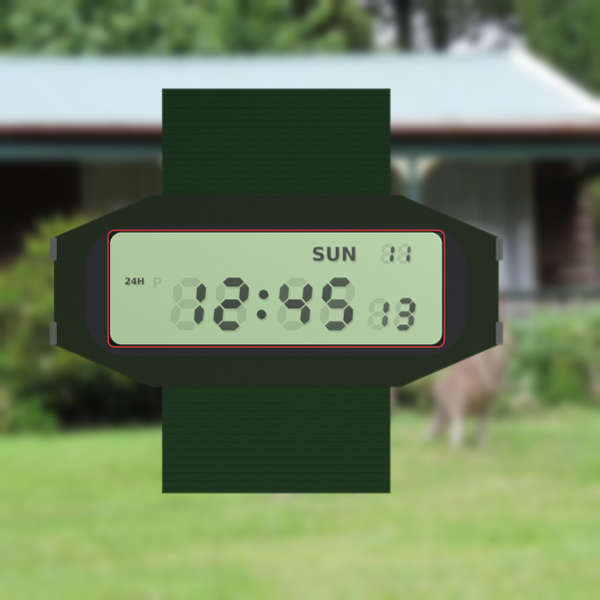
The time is **12:45:13**
